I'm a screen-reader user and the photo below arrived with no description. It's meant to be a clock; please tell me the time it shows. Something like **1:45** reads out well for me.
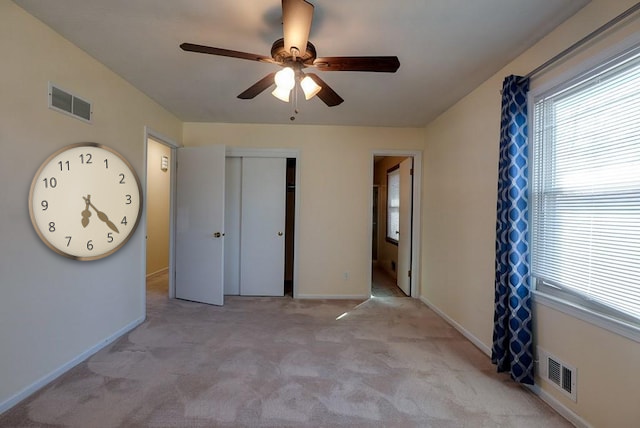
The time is **6:23**
